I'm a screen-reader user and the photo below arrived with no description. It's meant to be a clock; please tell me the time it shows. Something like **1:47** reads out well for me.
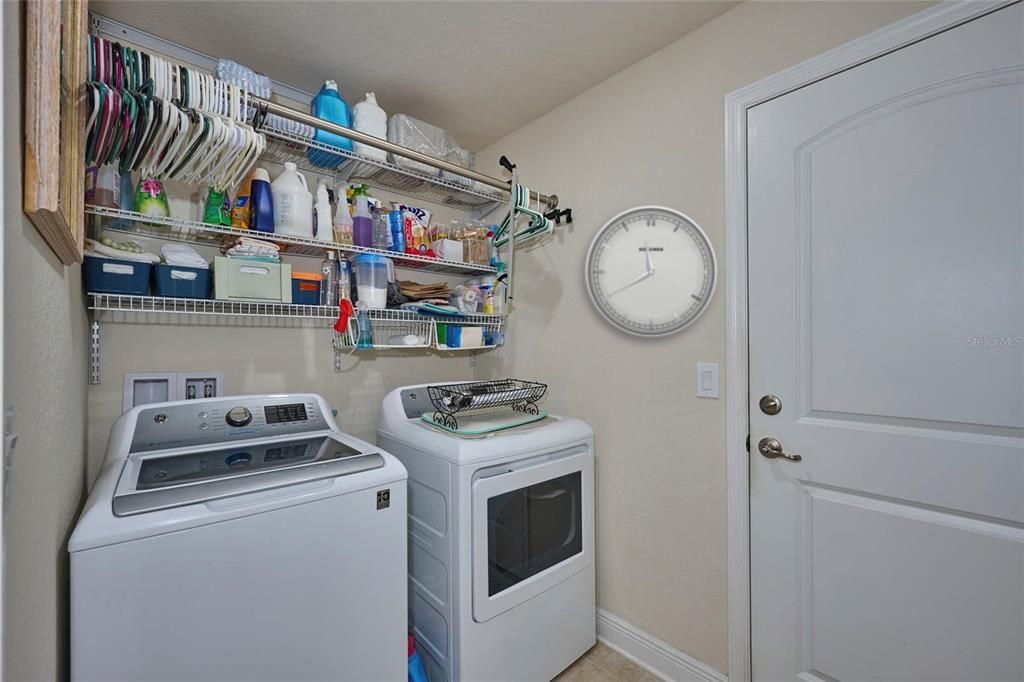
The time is **11:40**
